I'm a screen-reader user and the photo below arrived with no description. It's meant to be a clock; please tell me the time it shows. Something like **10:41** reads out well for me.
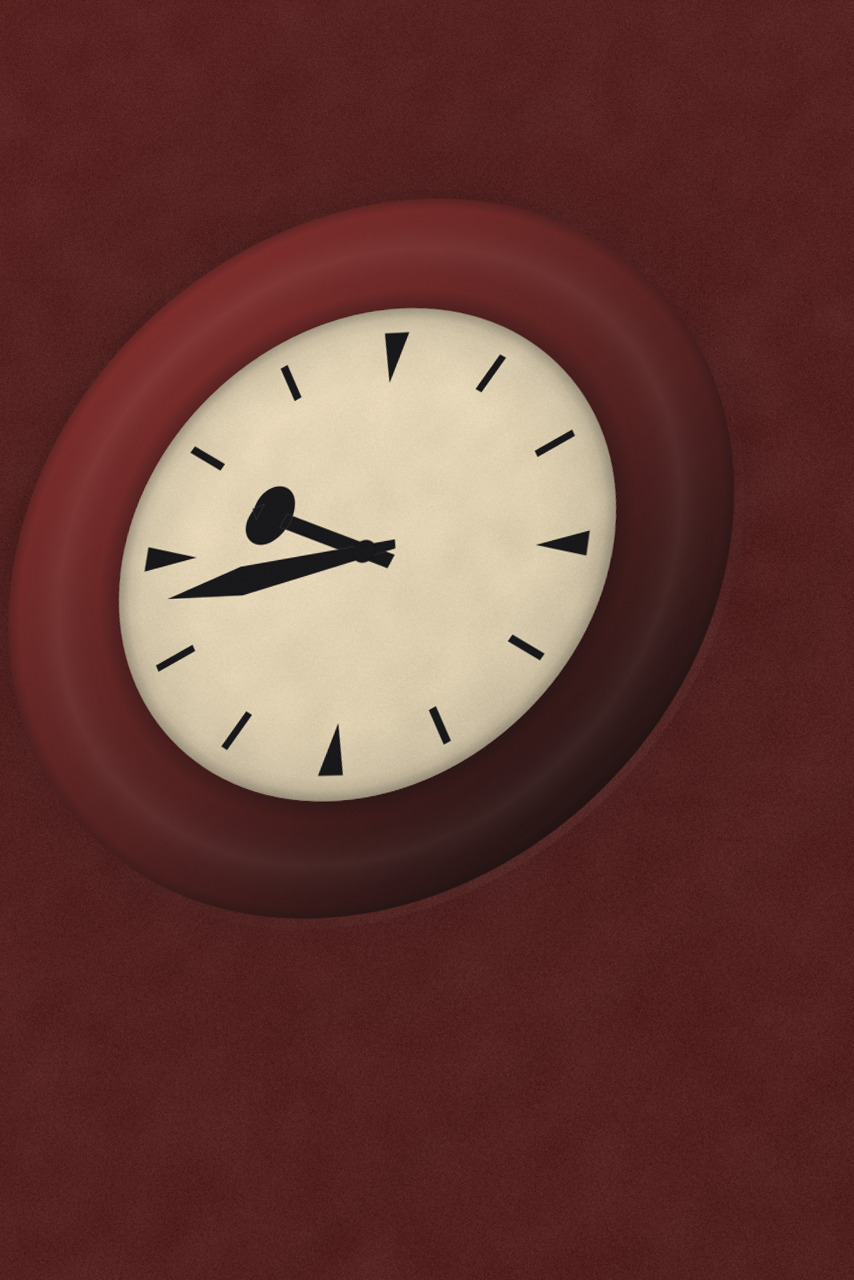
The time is **9:43**
